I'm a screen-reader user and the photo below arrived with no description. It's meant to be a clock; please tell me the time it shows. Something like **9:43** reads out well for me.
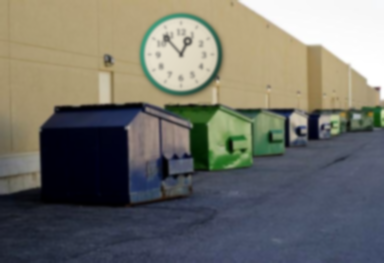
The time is **12:53**
